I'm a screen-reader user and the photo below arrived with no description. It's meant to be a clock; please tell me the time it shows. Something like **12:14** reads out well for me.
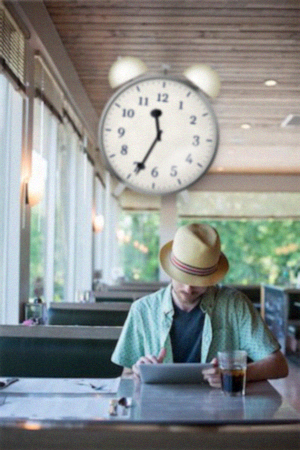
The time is **11:34**
